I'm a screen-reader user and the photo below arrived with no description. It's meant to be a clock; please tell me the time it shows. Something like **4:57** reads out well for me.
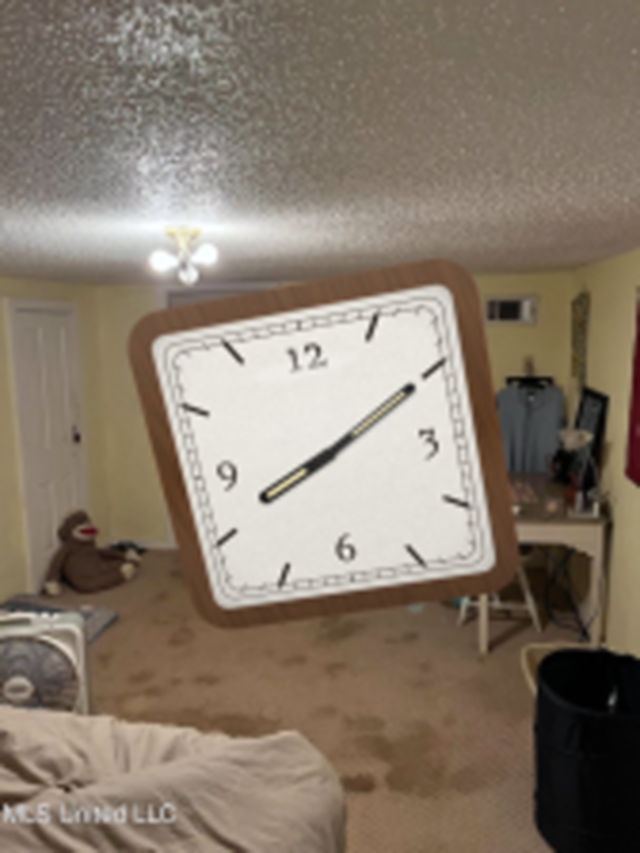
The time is **8:10**
